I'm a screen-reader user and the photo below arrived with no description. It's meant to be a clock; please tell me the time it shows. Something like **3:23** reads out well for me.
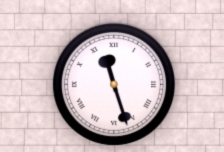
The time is **11:27**
